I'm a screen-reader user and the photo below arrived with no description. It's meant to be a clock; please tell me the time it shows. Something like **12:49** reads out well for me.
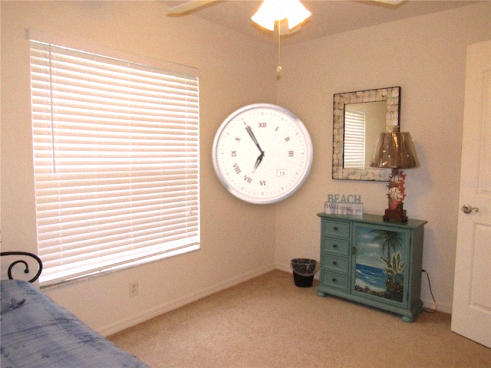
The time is **6:55**
